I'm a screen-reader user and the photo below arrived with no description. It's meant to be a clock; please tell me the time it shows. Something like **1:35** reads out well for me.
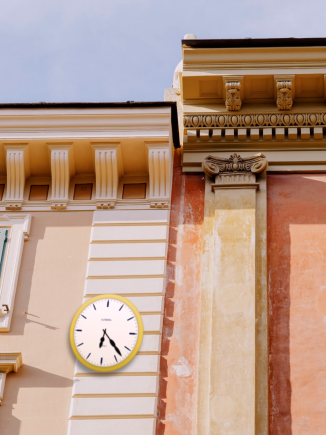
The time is **6:23**
